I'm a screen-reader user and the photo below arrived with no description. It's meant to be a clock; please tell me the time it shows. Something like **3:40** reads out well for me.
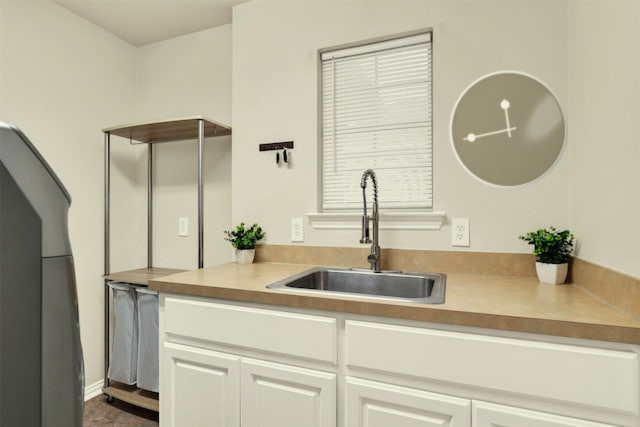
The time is **11:43**
